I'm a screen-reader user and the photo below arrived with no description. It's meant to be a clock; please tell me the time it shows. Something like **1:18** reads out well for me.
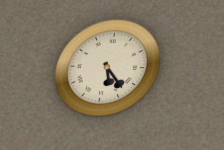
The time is **5:23**
